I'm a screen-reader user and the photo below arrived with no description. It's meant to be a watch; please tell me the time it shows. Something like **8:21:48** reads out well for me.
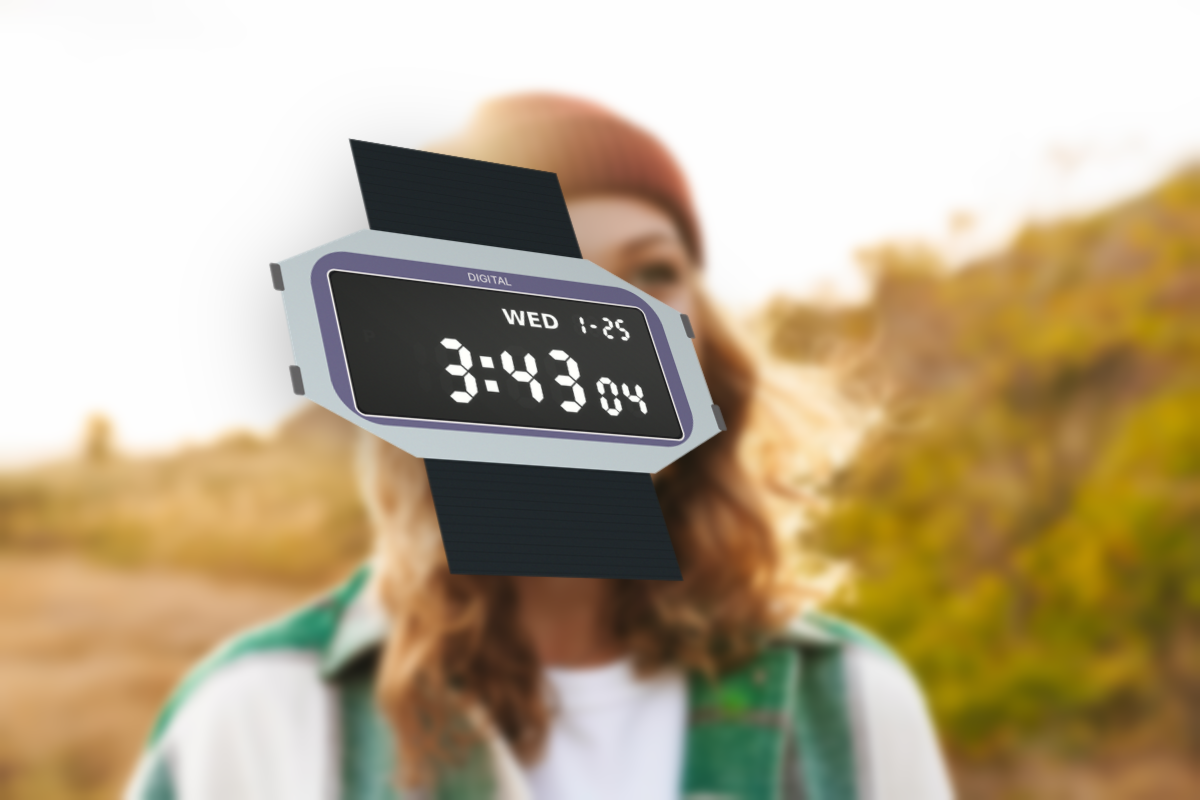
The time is **3:43:04**
